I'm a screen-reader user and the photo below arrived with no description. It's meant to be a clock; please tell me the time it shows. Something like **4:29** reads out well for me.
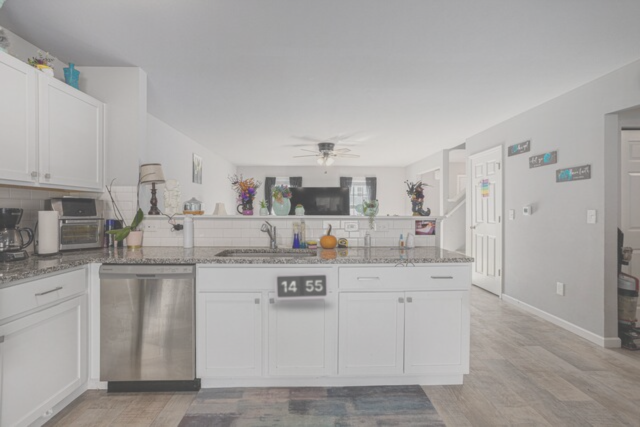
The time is **14:55**
